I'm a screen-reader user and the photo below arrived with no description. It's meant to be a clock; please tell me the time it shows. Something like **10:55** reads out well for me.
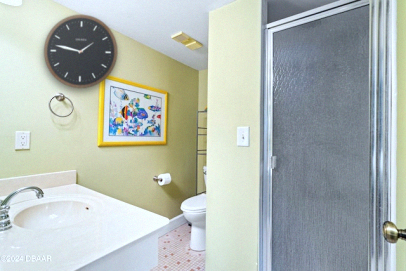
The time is **1:47**
